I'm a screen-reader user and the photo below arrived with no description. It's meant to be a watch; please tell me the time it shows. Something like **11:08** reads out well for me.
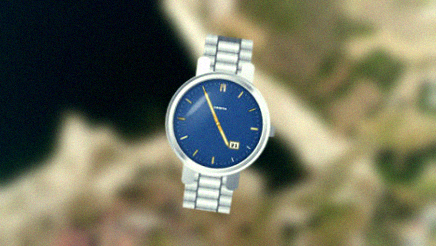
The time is **4:55**
